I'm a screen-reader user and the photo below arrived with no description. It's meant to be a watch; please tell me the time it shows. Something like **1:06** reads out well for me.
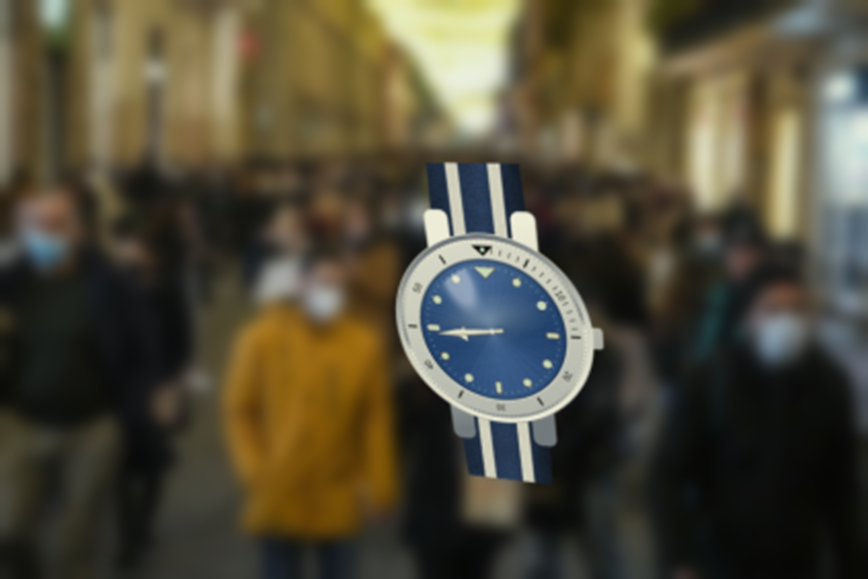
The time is **8:44**
